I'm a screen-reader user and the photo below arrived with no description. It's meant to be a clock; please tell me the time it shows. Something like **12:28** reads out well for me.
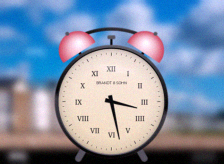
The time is **3:28**
